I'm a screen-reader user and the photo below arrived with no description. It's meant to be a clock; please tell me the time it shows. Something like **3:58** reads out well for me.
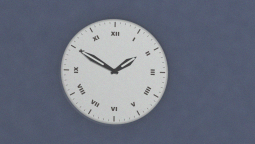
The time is **1:50**
